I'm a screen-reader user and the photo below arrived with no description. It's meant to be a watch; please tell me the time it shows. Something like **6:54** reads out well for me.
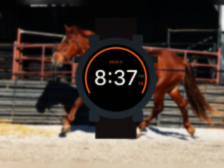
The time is **8:37**
